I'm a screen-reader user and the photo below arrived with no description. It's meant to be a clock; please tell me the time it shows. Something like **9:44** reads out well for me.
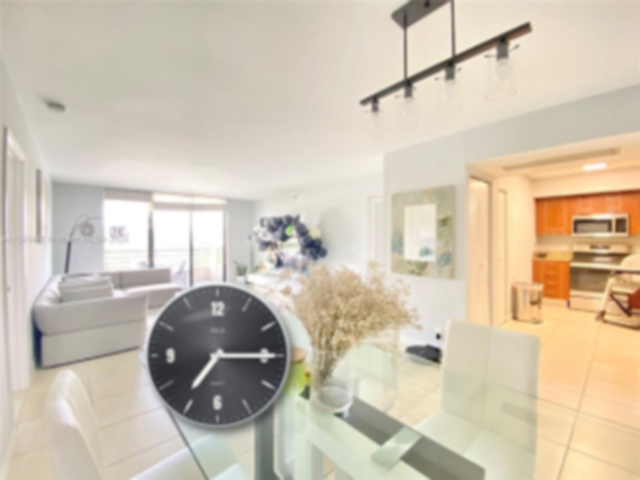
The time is **7:15**
